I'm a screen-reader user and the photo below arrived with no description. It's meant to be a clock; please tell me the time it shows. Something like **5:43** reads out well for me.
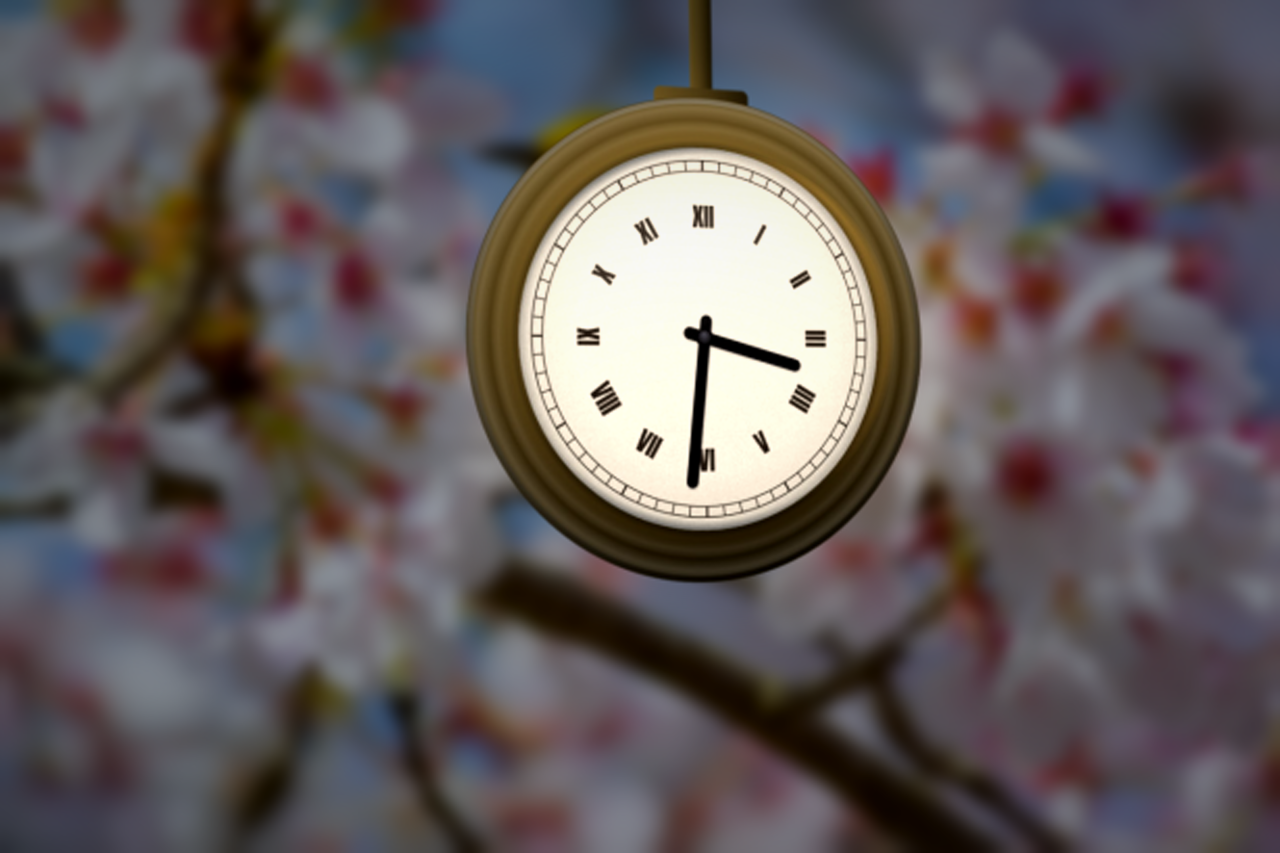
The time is **3:31**
